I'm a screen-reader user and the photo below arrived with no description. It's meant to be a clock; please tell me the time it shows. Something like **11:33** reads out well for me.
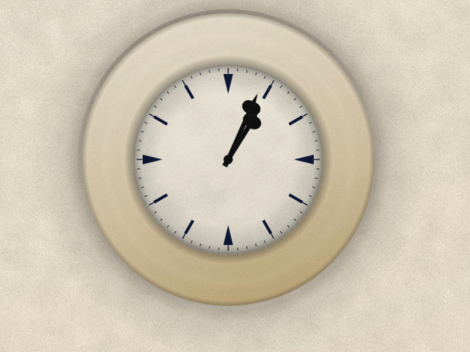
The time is **1:04**
